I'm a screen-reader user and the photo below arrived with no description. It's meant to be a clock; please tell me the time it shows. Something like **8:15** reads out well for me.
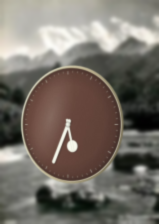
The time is **5:34**
